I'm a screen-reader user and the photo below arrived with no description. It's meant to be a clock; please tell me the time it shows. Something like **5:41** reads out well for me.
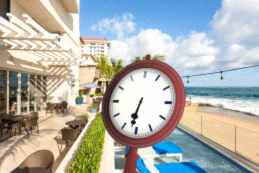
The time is **6:32**
